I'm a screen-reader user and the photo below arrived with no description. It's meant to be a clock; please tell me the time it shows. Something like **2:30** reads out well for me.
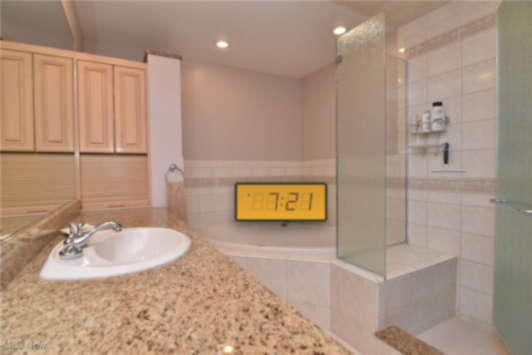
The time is **7:21**
